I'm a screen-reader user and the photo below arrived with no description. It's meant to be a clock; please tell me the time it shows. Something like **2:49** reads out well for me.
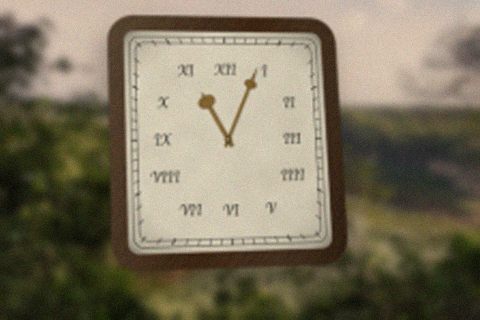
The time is **11:04**
